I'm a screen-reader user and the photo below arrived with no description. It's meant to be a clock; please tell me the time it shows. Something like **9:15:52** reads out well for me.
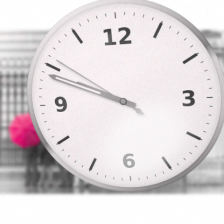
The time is **9:48:51**
